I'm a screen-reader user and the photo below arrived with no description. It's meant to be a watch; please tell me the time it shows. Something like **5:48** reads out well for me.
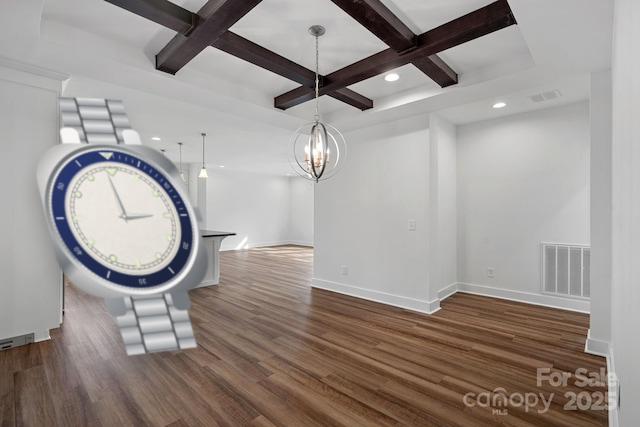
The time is **2:59**
